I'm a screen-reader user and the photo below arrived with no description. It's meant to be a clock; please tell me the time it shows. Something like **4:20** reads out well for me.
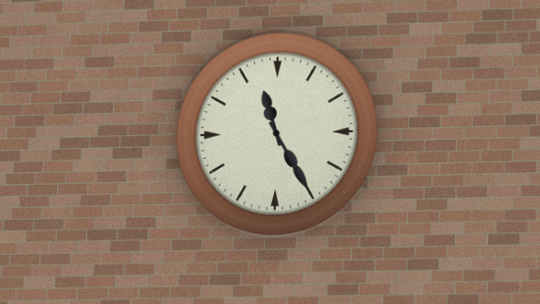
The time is **11:25**
